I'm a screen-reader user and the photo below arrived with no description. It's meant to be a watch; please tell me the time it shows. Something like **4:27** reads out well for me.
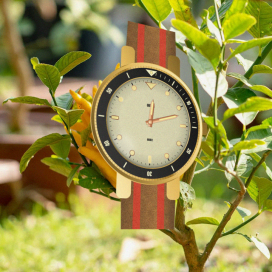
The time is **12:12**
